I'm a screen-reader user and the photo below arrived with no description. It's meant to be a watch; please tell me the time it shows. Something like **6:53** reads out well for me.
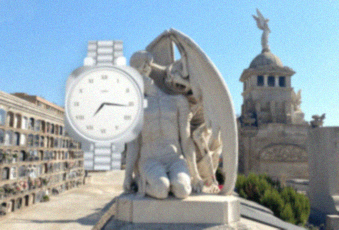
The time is **7:16**
